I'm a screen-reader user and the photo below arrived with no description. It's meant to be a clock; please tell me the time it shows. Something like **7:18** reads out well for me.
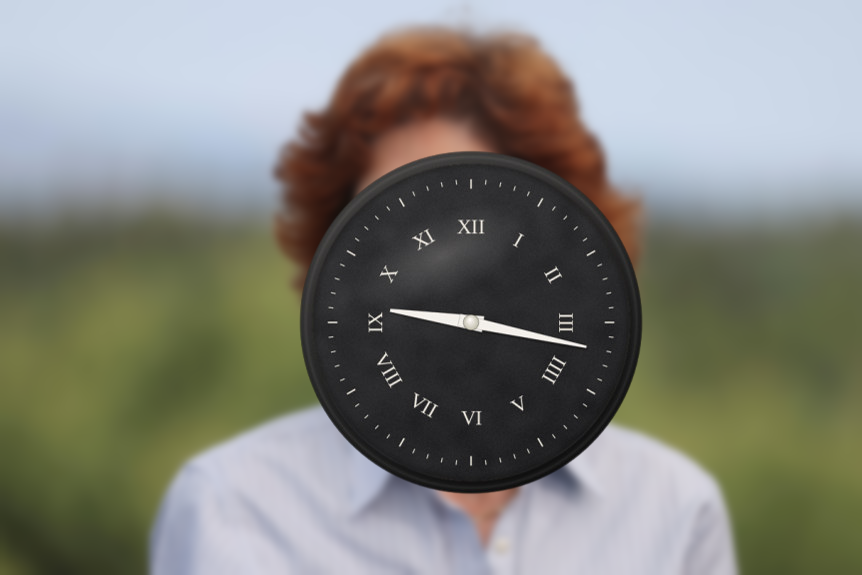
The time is **9:17**
